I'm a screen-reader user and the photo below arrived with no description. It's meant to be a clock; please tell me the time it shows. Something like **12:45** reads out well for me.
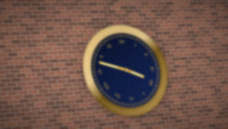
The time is **3:48**
